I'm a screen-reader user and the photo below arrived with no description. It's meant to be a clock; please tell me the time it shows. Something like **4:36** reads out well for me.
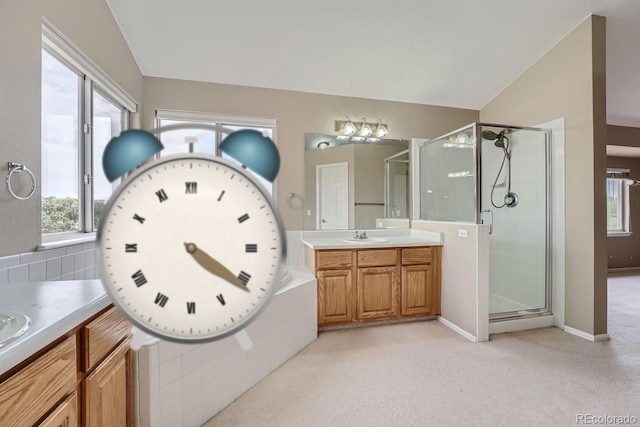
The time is **4:21**
